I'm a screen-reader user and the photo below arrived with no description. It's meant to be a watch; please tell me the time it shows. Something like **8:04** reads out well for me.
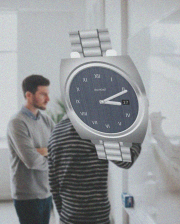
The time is **3:11**
